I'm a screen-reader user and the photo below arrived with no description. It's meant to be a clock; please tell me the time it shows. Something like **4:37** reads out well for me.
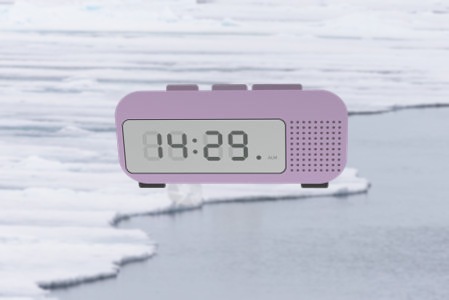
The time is **14:29**
